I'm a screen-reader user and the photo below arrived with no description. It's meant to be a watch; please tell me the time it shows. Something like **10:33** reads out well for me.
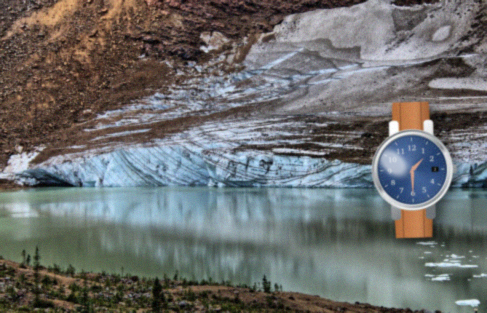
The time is **1:30**
